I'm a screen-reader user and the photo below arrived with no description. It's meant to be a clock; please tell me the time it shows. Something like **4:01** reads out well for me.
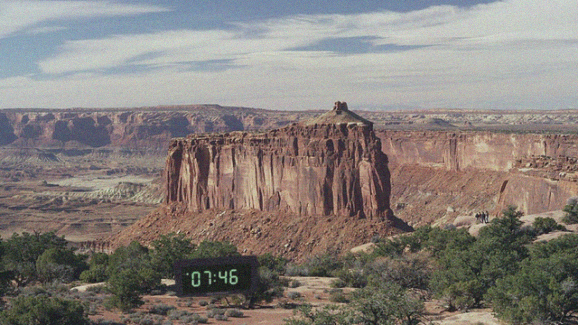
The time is **7:46**
